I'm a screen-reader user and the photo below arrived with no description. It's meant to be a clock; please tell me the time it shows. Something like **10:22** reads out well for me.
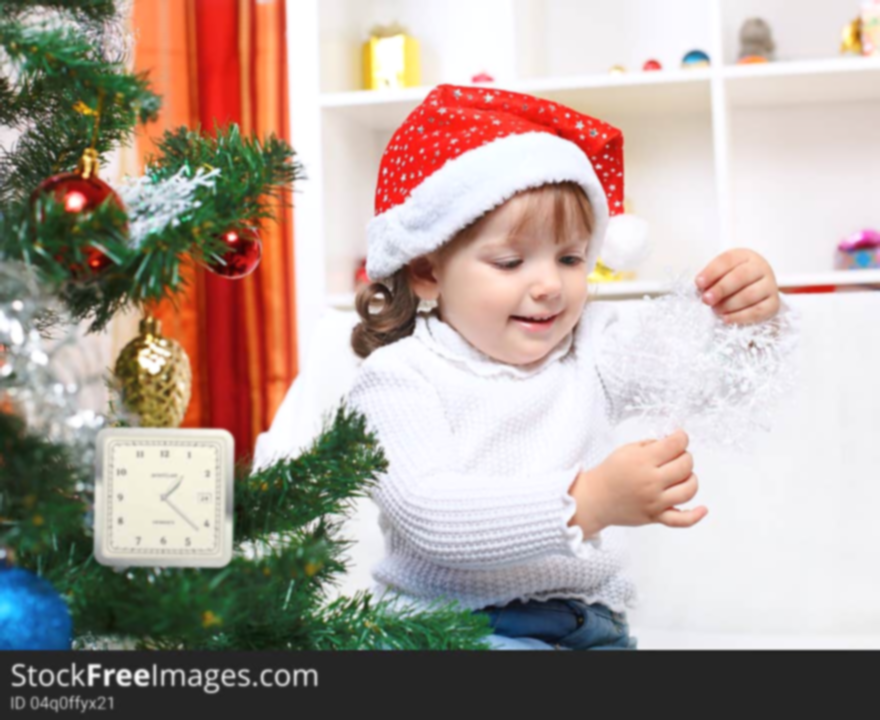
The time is **1:22**
